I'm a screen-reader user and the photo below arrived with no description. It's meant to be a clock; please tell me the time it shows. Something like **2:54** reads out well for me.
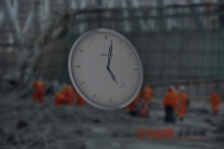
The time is **5:02**
